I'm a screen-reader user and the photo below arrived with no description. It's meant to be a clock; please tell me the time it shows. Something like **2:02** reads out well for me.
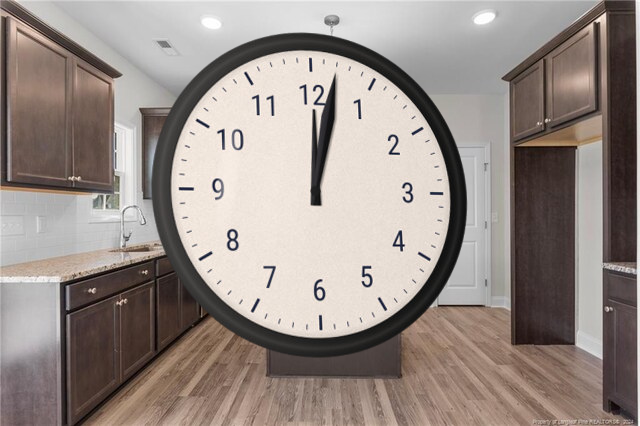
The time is **12:02**
